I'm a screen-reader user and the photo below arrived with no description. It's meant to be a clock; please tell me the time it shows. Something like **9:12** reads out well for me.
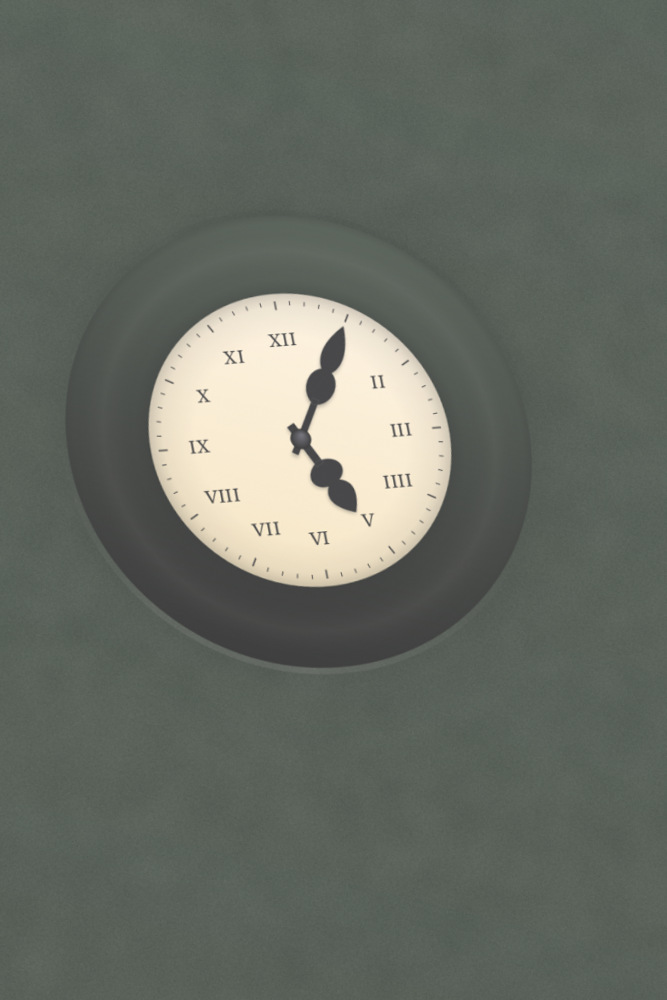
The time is **5:05**
